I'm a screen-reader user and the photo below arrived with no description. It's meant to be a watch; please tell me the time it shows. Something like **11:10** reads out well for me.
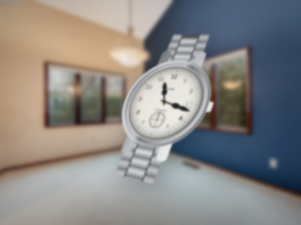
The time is **11:17**
